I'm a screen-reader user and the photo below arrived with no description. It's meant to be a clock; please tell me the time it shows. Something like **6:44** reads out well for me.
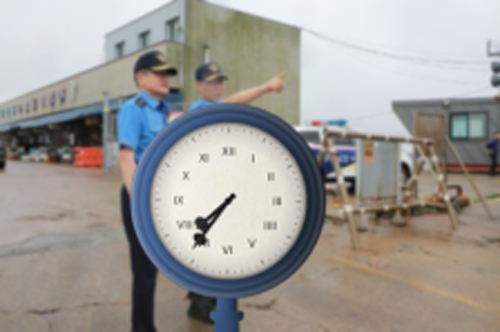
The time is **7:36**
